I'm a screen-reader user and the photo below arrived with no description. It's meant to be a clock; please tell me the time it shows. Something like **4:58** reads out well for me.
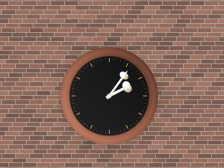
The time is **2:06**
